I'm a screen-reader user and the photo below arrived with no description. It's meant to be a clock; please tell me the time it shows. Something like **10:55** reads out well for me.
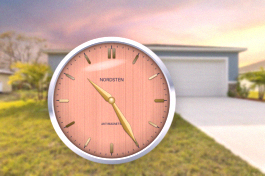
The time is **10:25**
